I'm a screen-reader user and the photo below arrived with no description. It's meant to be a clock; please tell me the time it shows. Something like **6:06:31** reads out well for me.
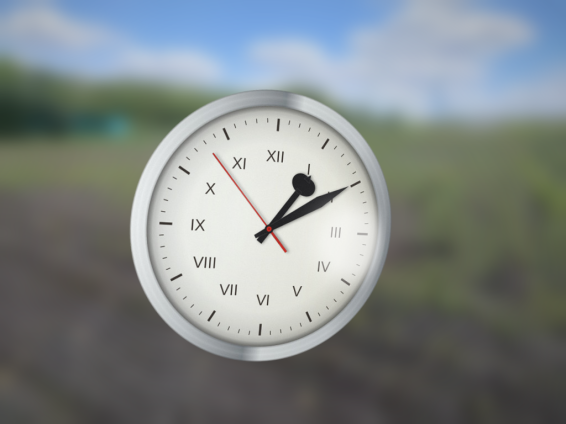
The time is **1:09:53**
